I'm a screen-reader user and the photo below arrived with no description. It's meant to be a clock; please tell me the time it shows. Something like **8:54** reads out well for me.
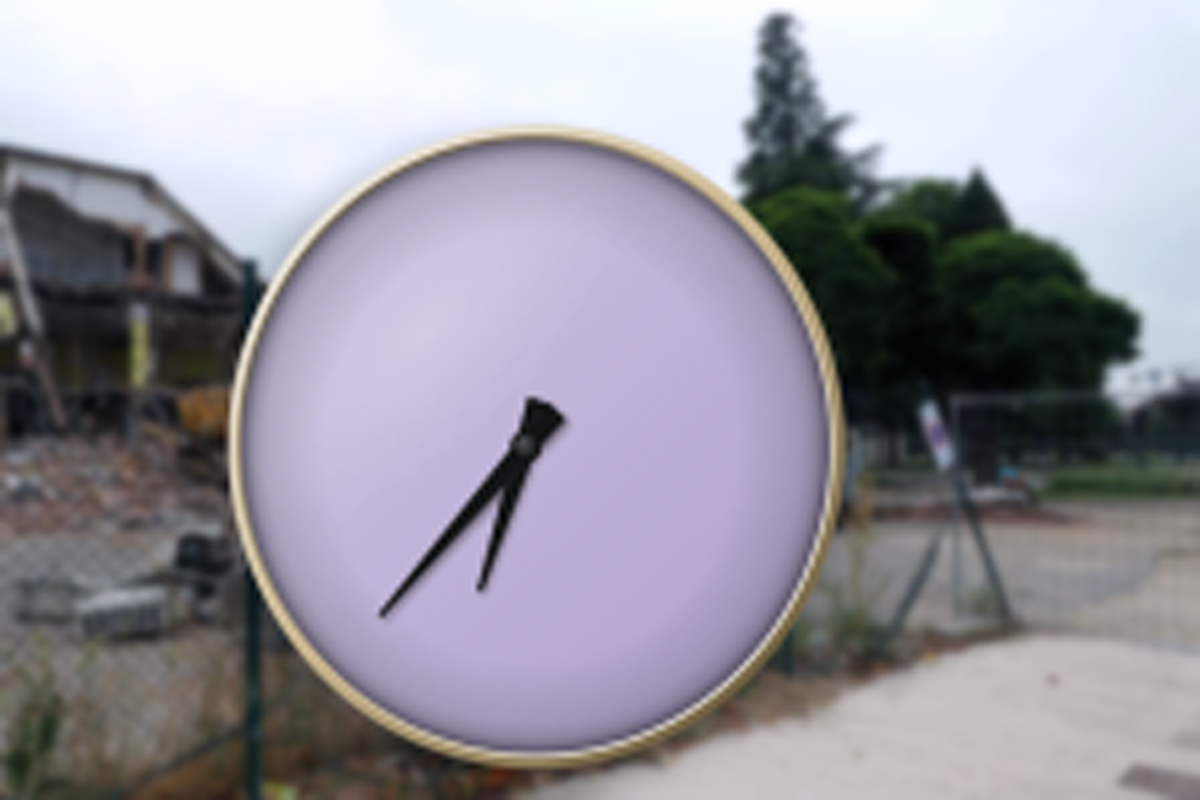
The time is **6:37**
